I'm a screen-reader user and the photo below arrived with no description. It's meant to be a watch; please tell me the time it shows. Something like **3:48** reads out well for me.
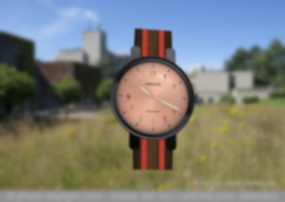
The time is **10:19**
